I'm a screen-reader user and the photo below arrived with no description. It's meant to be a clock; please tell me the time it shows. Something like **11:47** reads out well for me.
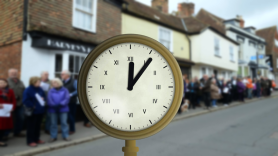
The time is **12:06**
